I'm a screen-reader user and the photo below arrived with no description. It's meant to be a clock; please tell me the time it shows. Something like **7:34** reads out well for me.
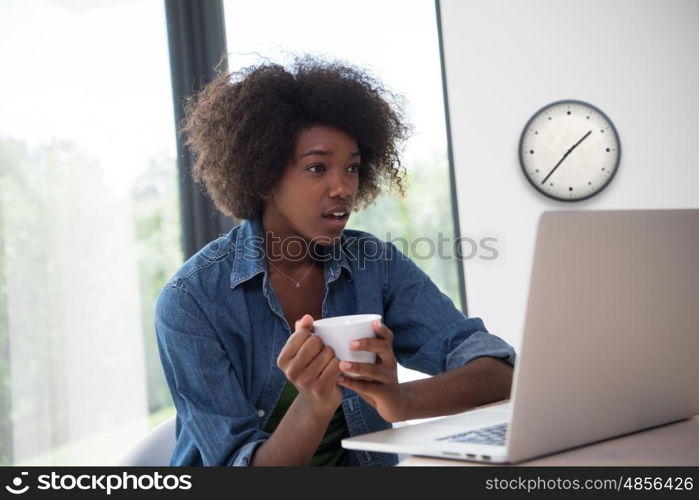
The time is **1:37**
